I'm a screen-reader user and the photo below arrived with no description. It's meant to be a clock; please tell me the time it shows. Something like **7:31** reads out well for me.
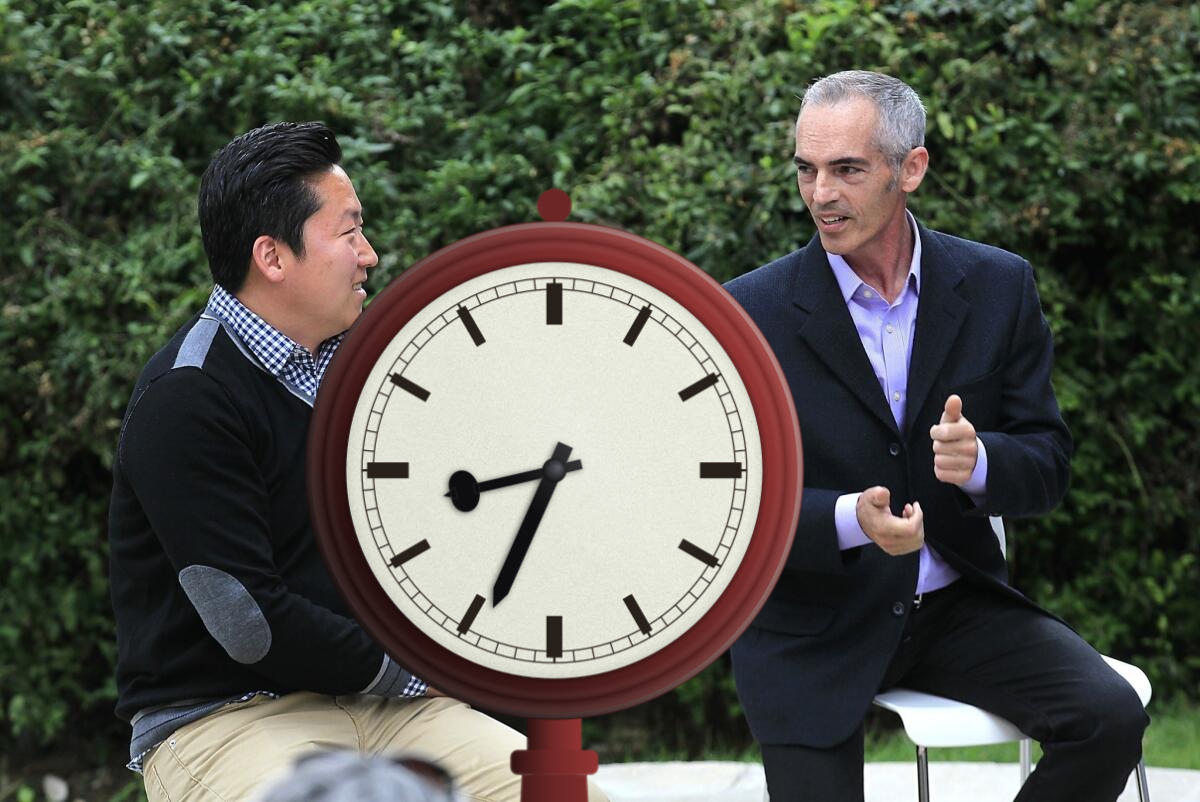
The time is **8:34**
